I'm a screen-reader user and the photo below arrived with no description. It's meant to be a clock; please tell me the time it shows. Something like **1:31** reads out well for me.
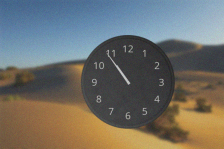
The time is **10:54**
